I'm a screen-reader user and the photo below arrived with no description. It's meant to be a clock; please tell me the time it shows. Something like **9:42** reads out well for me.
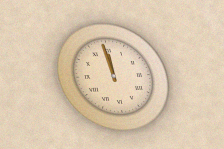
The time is **11:59**
